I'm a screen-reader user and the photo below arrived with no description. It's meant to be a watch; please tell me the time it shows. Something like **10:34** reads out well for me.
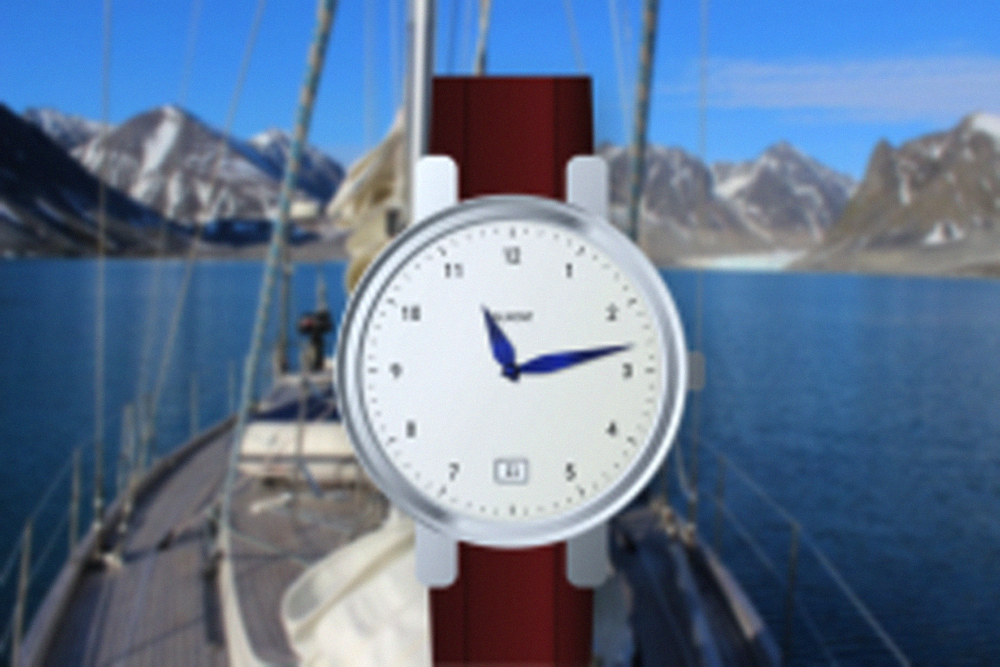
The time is **11:13**
